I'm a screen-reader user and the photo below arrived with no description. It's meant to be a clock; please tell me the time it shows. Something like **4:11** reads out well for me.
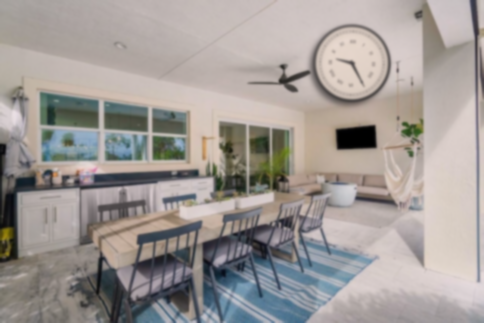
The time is **9:25**
